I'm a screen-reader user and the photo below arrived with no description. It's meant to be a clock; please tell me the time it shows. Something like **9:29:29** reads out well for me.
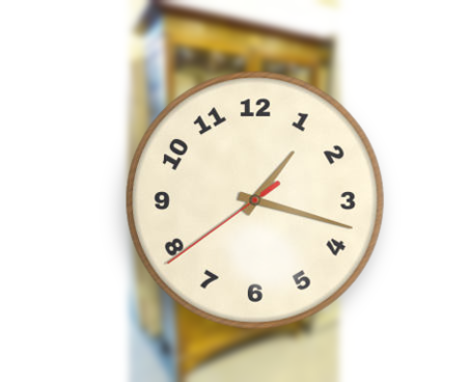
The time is **1:17:39**
